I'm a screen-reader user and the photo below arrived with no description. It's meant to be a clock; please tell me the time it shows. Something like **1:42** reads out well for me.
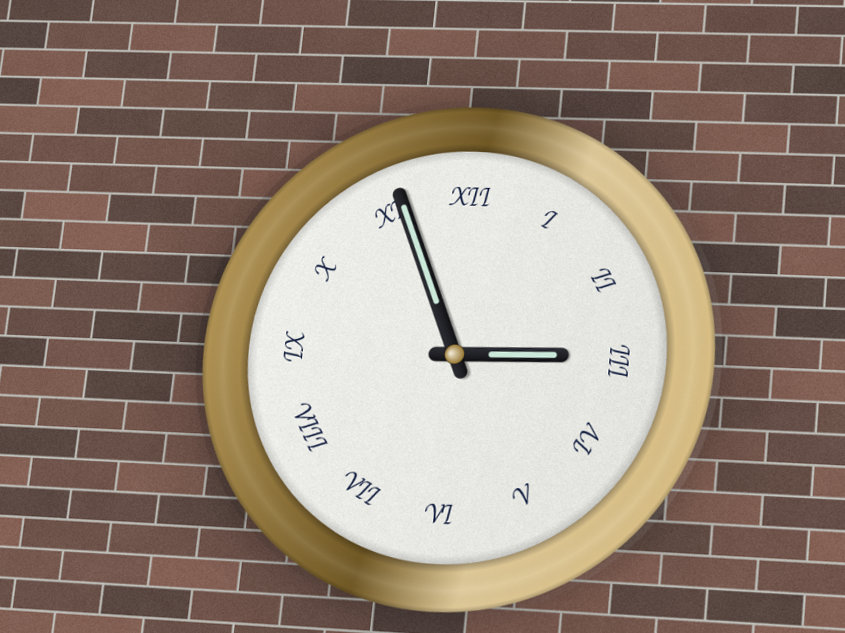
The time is **2:56**
